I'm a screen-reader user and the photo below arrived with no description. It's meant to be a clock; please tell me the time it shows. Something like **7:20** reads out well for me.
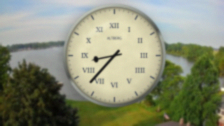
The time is **8:37**
